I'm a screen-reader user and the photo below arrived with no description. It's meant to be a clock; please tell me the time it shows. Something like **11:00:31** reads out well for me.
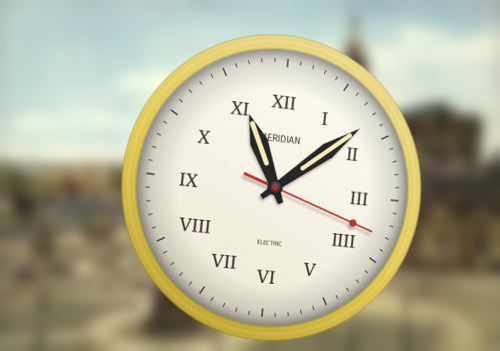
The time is **11:08:18**
